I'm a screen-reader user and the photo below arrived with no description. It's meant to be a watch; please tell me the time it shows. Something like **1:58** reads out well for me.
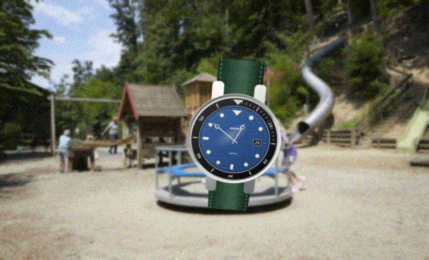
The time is **12:51**
